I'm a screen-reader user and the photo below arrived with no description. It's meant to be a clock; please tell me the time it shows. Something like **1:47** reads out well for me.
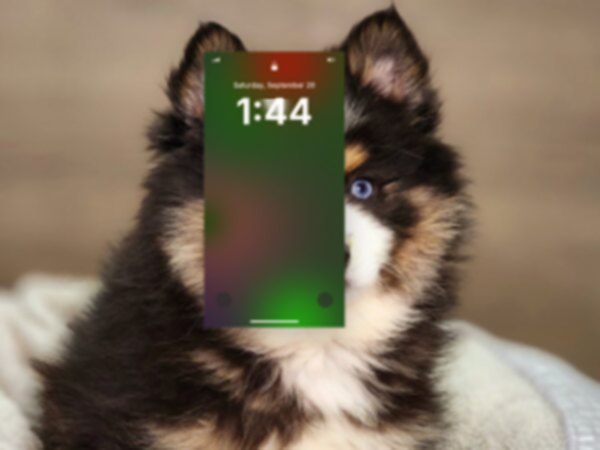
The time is **1:44**
